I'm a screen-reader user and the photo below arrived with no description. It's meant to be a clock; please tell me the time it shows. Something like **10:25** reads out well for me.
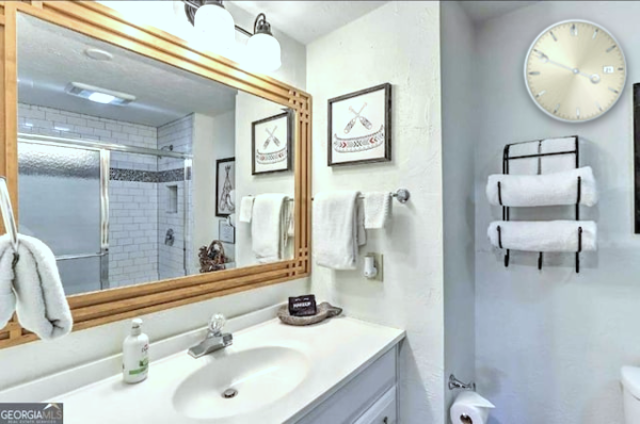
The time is **3:49**
